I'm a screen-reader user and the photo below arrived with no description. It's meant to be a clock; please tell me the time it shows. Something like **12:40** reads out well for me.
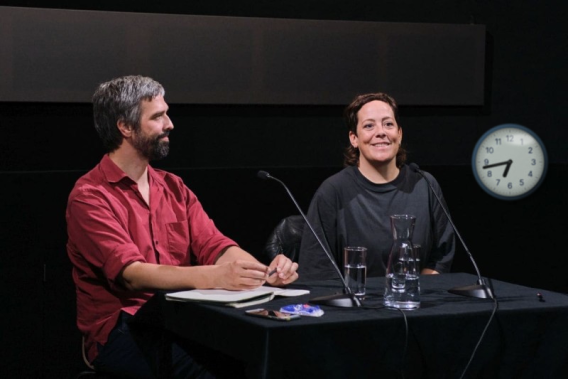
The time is **6:43**
